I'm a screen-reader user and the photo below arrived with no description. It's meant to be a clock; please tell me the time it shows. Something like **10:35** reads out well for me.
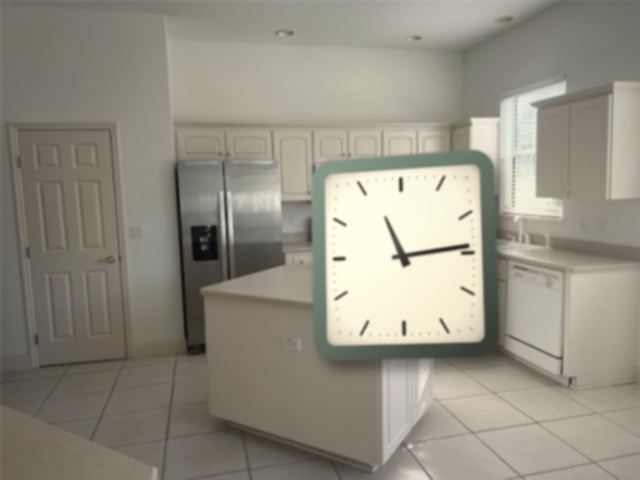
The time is **11:14**
